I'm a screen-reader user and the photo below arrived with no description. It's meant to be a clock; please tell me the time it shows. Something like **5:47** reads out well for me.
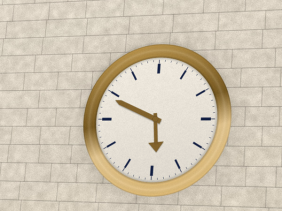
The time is **5:49**
